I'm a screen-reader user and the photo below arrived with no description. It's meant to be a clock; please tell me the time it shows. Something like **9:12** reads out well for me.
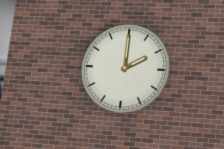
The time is **2:00**
